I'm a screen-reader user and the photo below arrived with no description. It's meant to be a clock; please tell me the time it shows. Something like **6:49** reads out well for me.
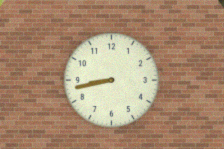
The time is **8:43**
